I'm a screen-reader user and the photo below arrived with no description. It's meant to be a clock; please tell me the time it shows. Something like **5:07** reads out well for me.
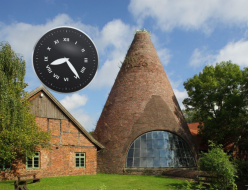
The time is **8:24**
